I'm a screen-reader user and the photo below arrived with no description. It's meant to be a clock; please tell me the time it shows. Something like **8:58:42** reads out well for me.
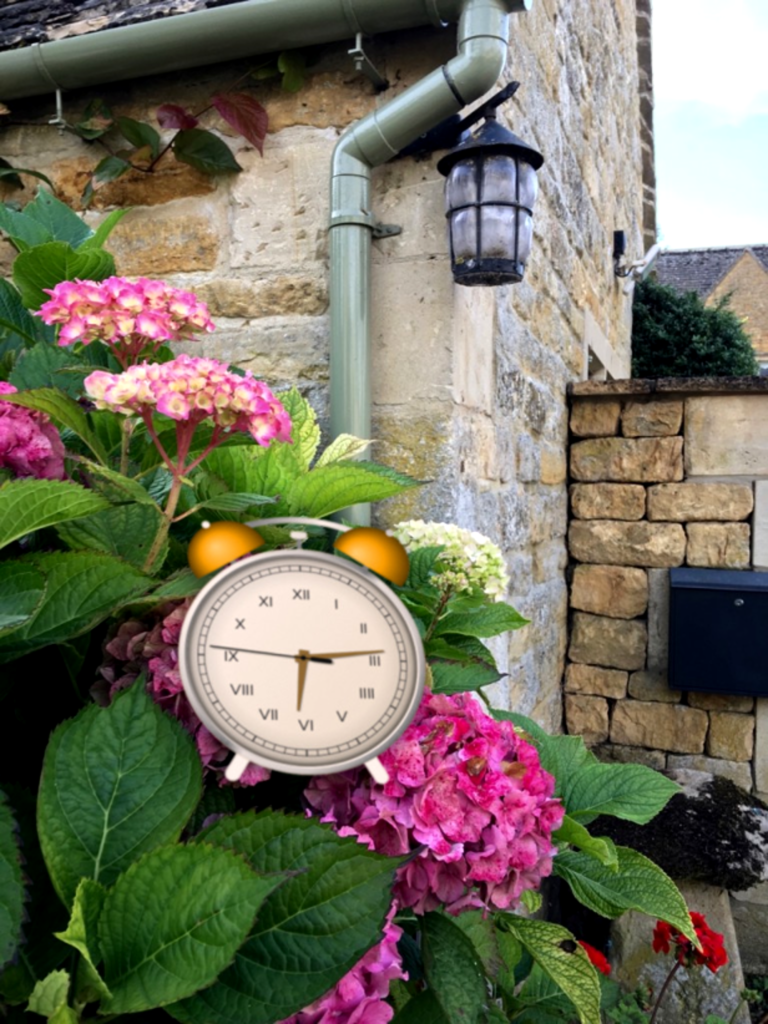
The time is **6:13:46**
